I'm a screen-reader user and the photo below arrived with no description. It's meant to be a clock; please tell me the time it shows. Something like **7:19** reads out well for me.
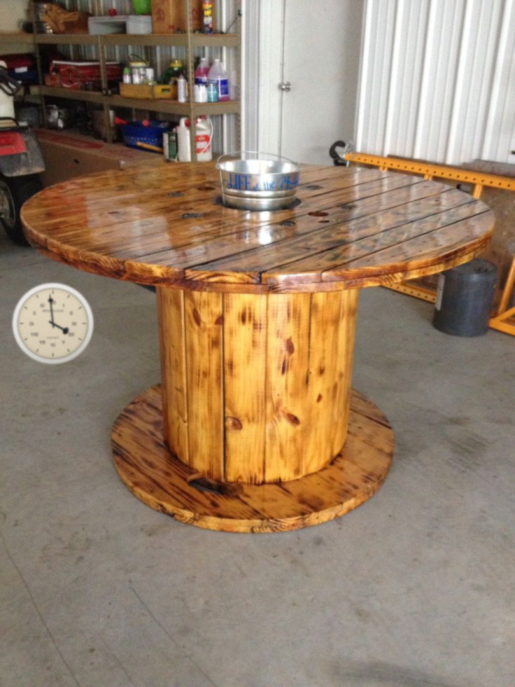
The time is **3:59**
